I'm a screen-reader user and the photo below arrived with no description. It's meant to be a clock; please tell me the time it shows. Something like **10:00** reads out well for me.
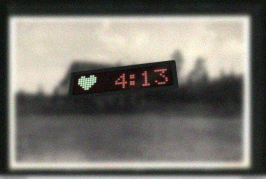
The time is **4:13**
